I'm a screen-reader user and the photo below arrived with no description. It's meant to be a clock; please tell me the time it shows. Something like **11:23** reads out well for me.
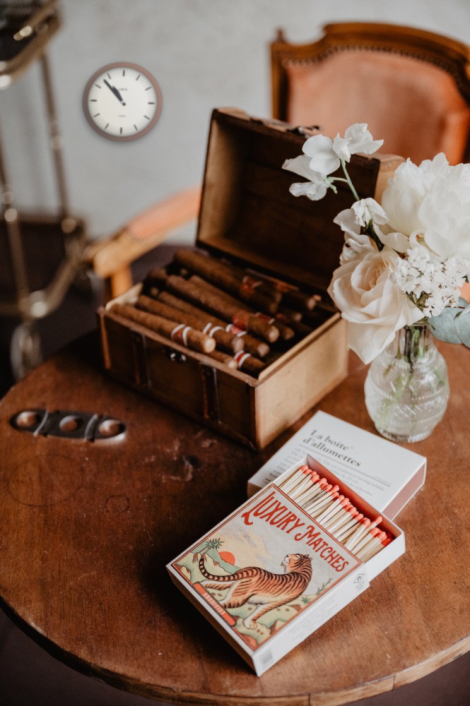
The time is **10:53**
